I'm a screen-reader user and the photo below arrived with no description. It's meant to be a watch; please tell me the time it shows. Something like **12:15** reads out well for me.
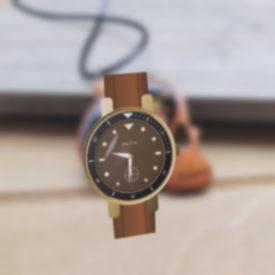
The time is **9:31**
